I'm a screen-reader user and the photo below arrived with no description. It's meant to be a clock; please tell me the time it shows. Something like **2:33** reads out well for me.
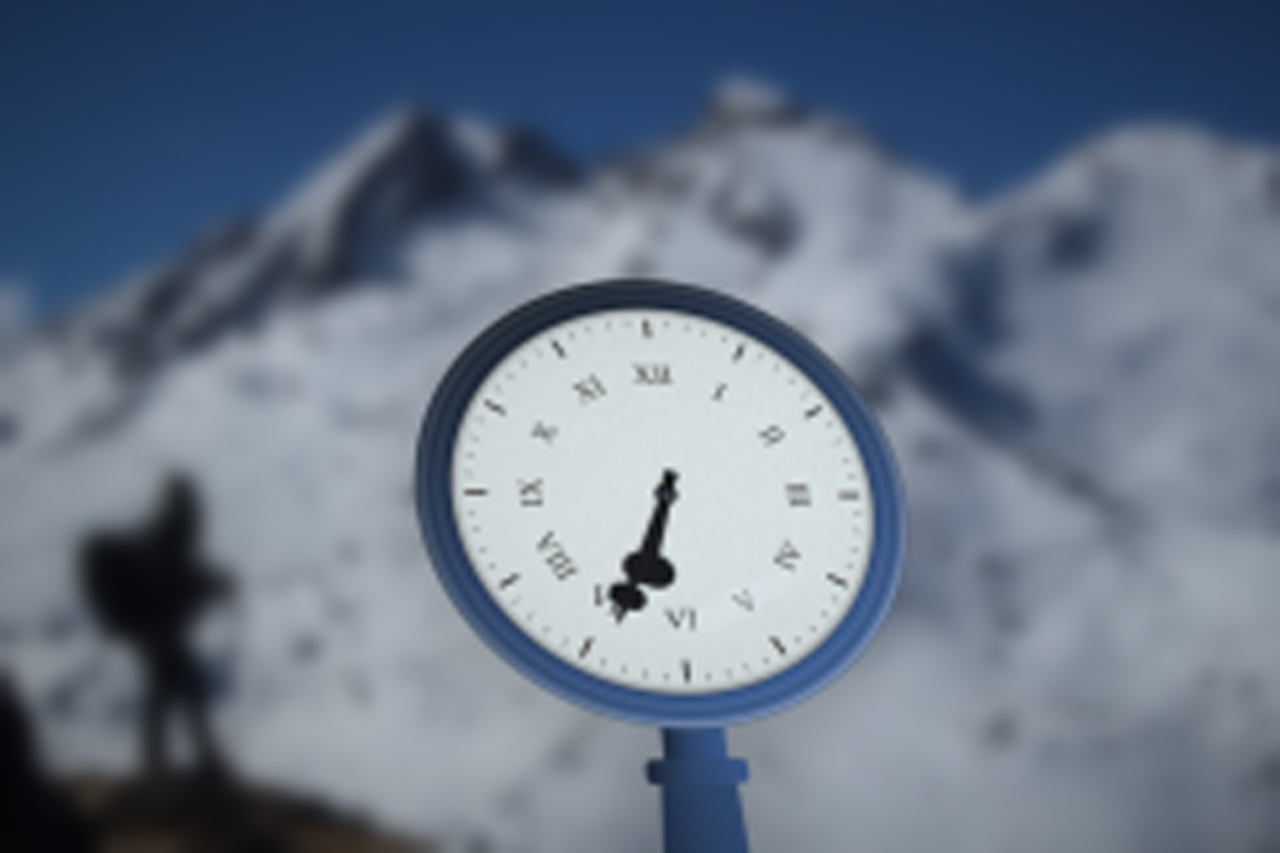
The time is **6:34**
